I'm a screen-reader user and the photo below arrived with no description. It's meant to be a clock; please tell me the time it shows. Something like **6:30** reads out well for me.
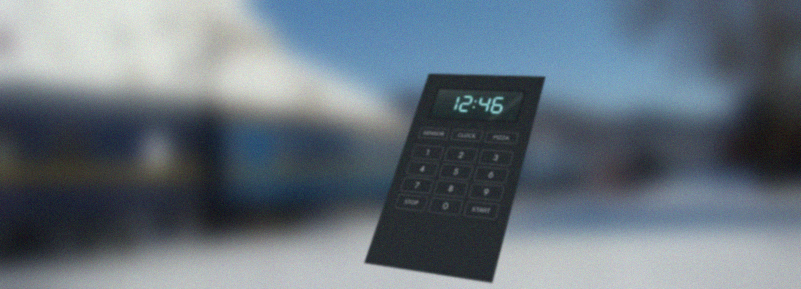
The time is **12:46**
